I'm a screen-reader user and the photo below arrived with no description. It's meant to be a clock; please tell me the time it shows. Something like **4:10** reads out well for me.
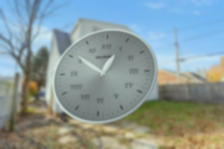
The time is **12:51**
